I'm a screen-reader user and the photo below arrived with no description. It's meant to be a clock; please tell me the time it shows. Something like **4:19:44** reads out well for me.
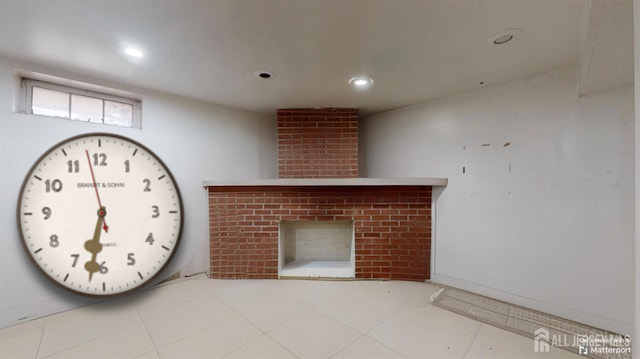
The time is **6:31:58**
